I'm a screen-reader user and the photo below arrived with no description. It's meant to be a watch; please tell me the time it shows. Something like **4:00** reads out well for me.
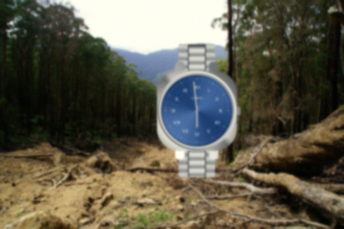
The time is **5:59**
